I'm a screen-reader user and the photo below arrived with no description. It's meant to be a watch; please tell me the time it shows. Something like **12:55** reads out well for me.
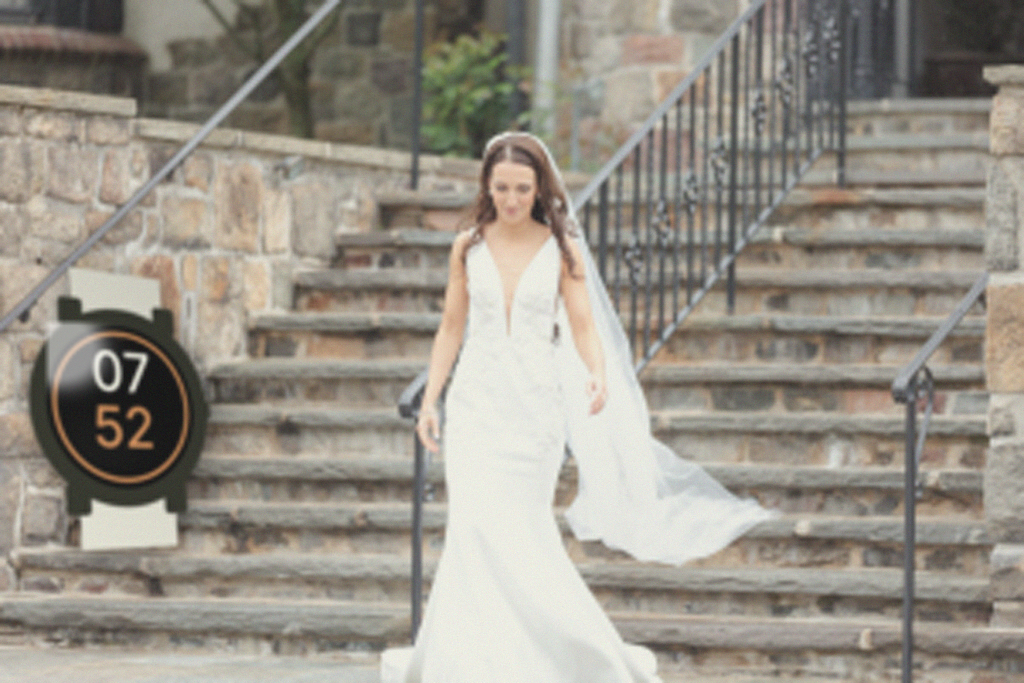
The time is **7:52**
